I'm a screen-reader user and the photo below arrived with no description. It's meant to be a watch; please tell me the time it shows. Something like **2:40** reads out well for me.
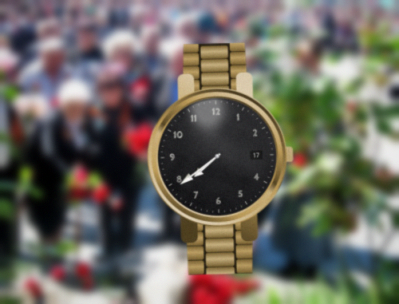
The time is **7:39**
